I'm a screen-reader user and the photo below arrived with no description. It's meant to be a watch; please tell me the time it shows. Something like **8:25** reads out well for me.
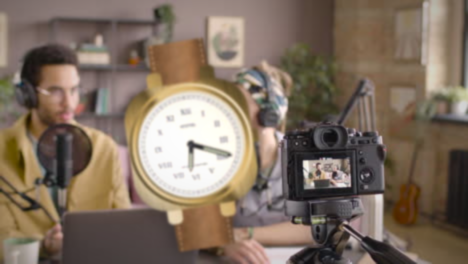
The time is **6:19**
